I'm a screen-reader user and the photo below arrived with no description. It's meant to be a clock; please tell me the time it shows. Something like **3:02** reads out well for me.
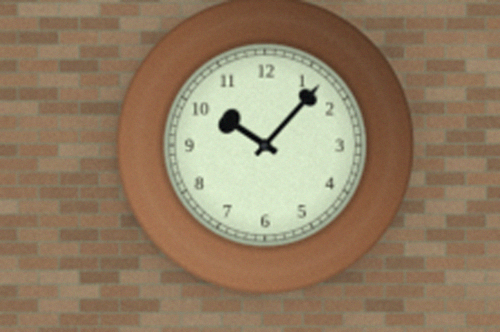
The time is **10:07**
